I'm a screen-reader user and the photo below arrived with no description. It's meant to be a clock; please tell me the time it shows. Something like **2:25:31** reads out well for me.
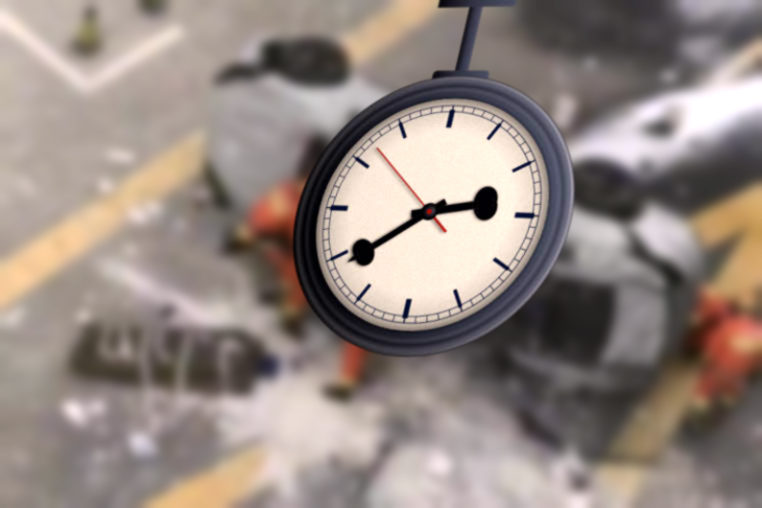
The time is **2:38:52**
